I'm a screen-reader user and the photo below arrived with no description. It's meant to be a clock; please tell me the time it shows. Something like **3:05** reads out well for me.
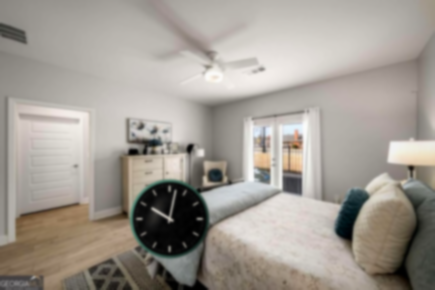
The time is **10:02**
